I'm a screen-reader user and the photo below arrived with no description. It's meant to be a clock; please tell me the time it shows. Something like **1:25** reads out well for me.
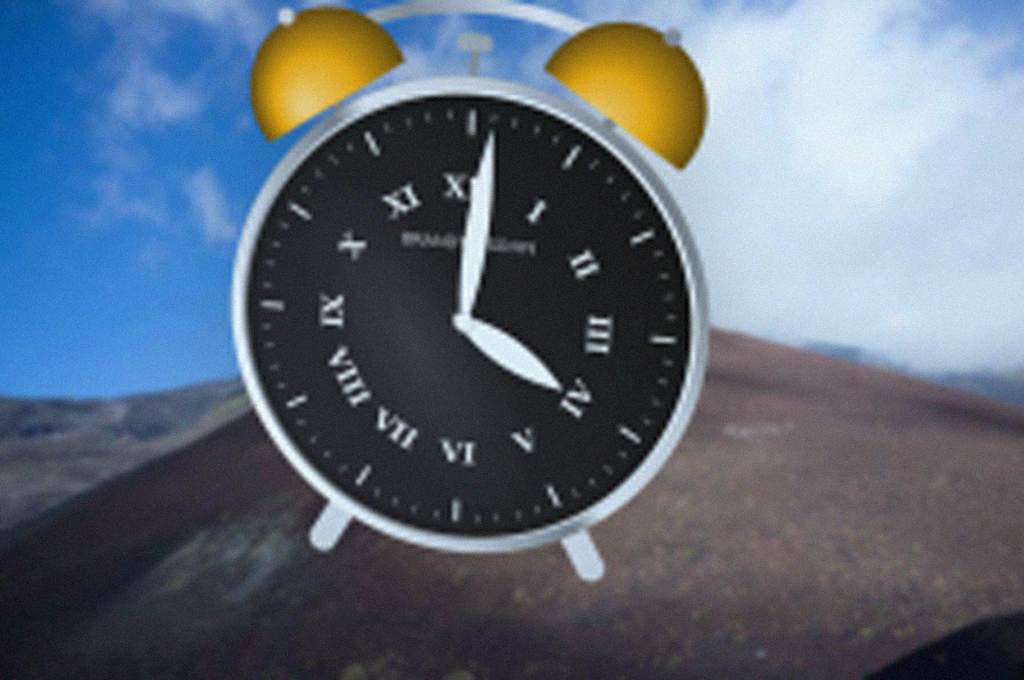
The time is **4:01**
